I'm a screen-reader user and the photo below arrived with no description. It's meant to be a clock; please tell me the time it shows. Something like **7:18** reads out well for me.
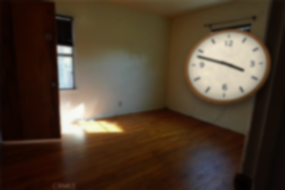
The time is **3:48**
